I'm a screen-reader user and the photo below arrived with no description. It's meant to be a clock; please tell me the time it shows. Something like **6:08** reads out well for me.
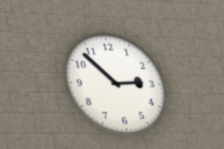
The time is **2:53**
